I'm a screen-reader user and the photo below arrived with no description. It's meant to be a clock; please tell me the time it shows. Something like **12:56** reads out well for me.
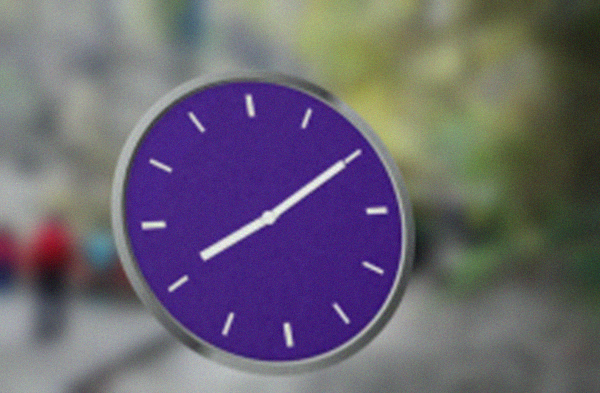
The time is **8:10**
